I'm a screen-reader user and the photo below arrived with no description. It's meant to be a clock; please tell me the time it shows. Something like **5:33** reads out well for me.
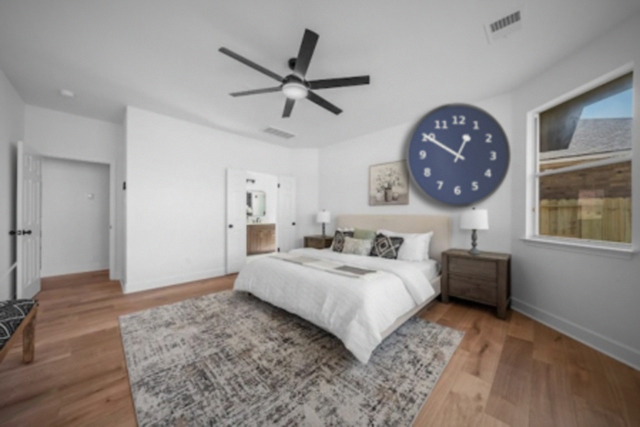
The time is **12:50**
